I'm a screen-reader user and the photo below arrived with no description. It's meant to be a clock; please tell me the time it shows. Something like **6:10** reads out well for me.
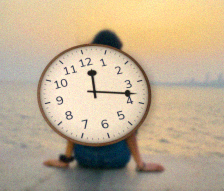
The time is **12:18**
